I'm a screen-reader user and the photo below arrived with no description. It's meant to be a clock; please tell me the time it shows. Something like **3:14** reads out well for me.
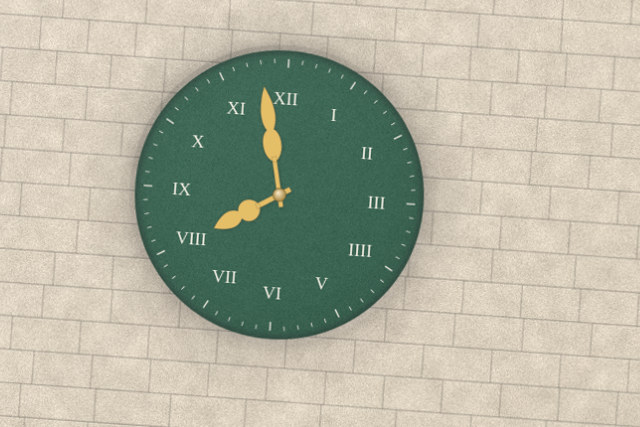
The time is **7:58**
